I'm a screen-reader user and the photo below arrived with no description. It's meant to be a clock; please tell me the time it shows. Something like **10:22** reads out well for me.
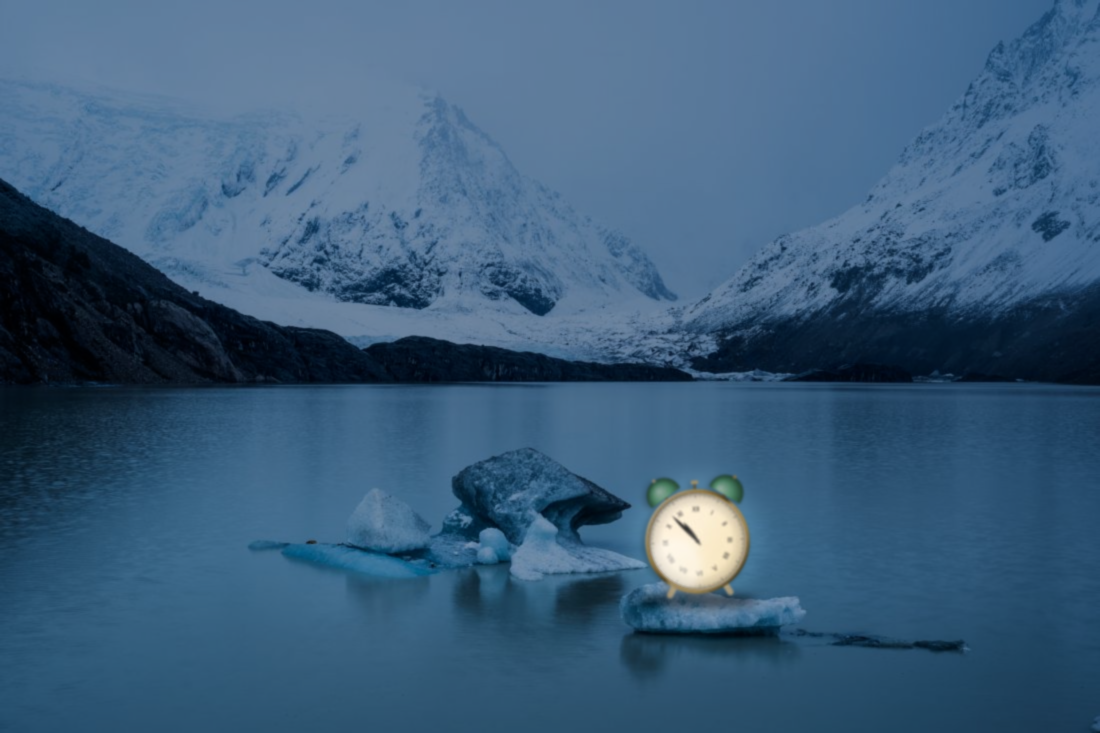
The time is **10:53**
